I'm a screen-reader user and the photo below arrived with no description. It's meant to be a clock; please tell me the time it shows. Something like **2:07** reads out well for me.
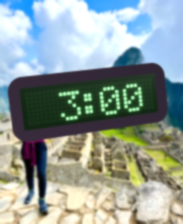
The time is **3:00**
